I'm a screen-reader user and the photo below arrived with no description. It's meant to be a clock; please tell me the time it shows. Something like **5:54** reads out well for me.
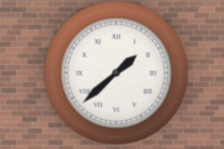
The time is **1:38**
